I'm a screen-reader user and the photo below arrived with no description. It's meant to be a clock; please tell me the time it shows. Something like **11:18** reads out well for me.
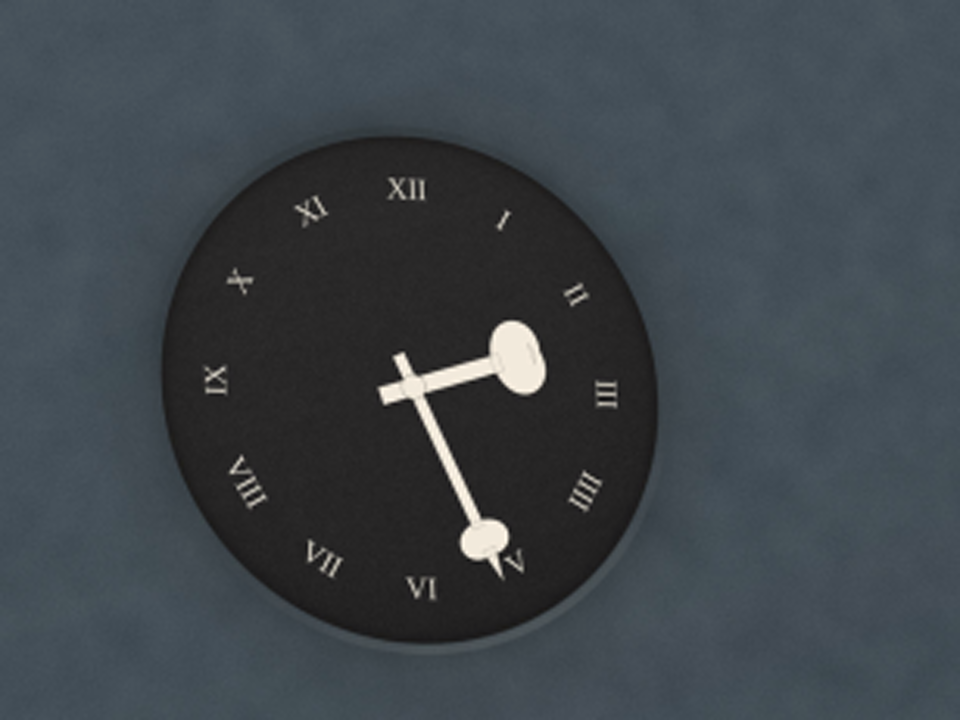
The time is **2:26**
